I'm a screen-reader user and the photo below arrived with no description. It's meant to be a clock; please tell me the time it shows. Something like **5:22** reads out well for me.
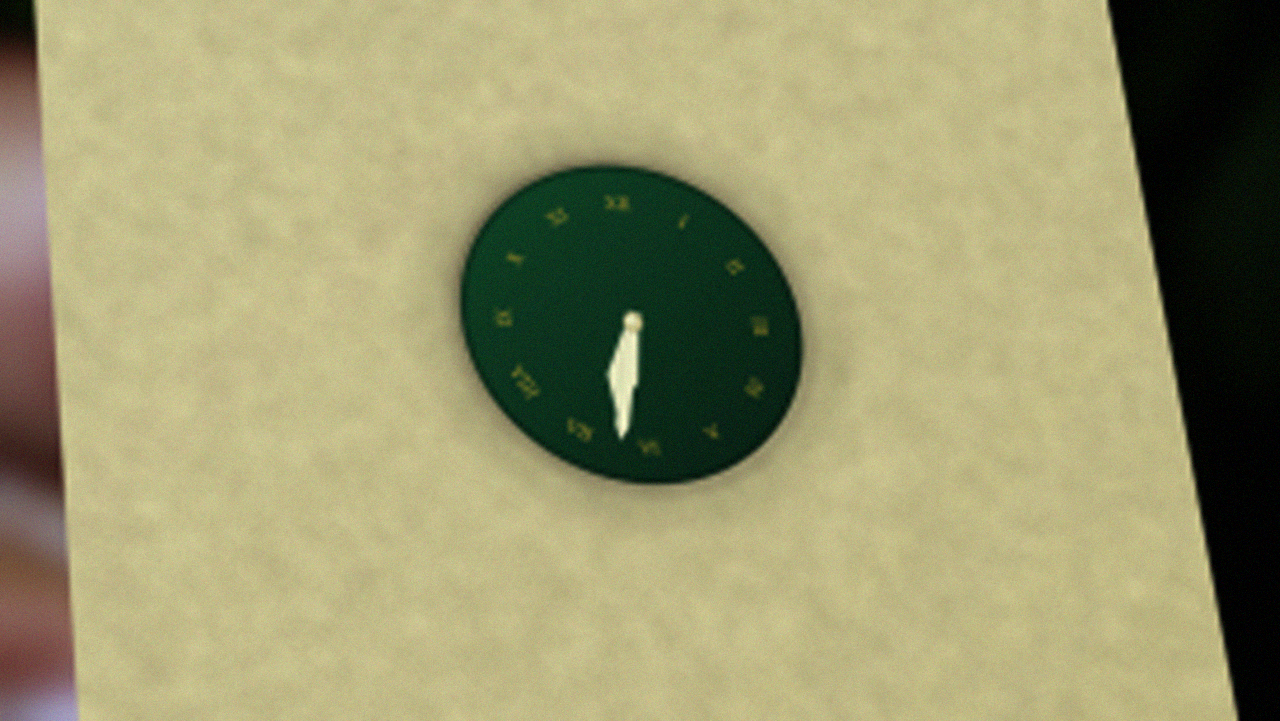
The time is **6:32**
